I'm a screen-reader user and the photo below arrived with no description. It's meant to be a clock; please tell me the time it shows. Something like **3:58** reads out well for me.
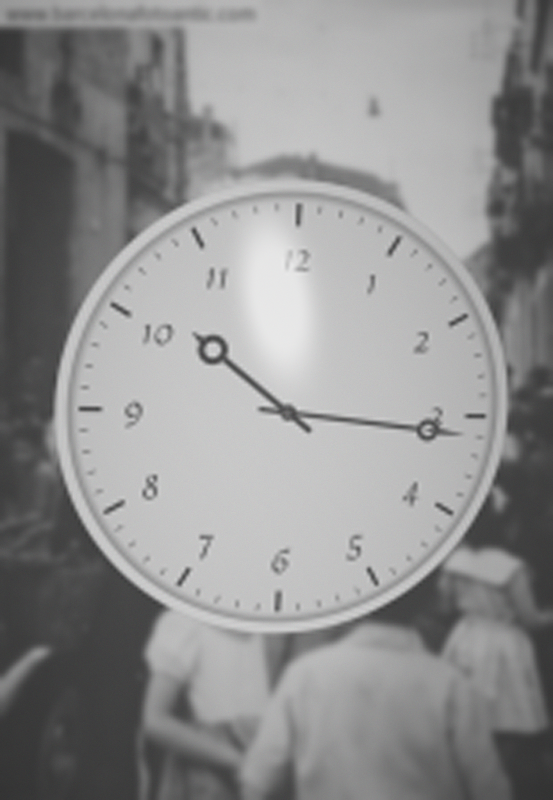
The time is **10:16**
